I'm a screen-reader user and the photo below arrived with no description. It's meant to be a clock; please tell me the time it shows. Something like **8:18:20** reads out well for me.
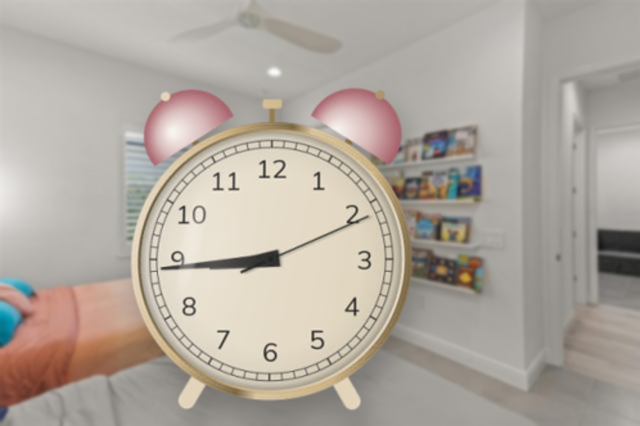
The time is **8:44:11**
